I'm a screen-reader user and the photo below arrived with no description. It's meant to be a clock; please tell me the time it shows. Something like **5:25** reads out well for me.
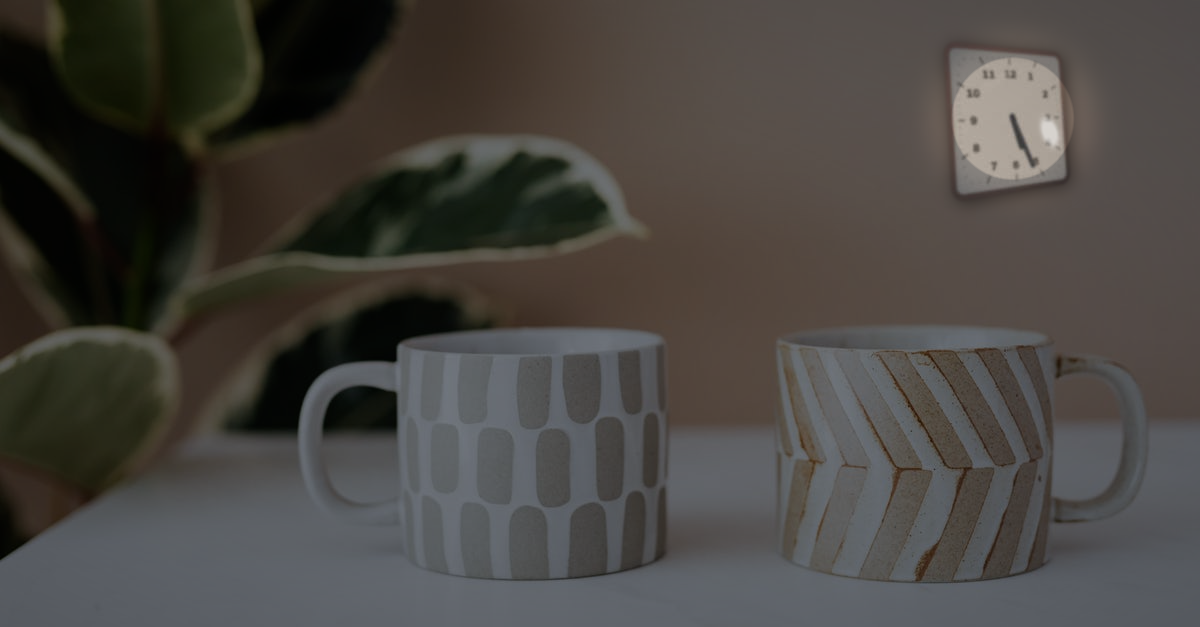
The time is **5:26**
